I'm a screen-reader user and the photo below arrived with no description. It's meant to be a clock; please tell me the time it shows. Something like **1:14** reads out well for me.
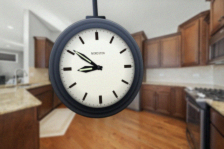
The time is **8:51**
